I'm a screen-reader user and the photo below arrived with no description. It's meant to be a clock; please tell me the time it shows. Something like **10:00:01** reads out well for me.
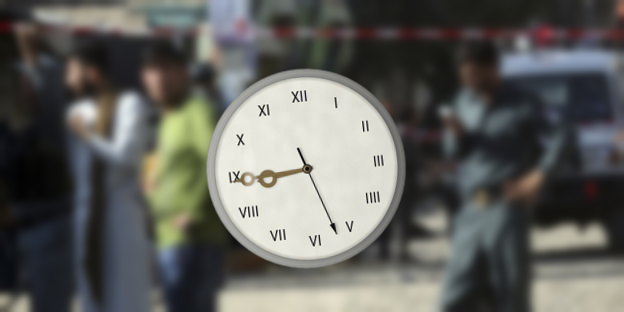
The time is **8:44:27**
